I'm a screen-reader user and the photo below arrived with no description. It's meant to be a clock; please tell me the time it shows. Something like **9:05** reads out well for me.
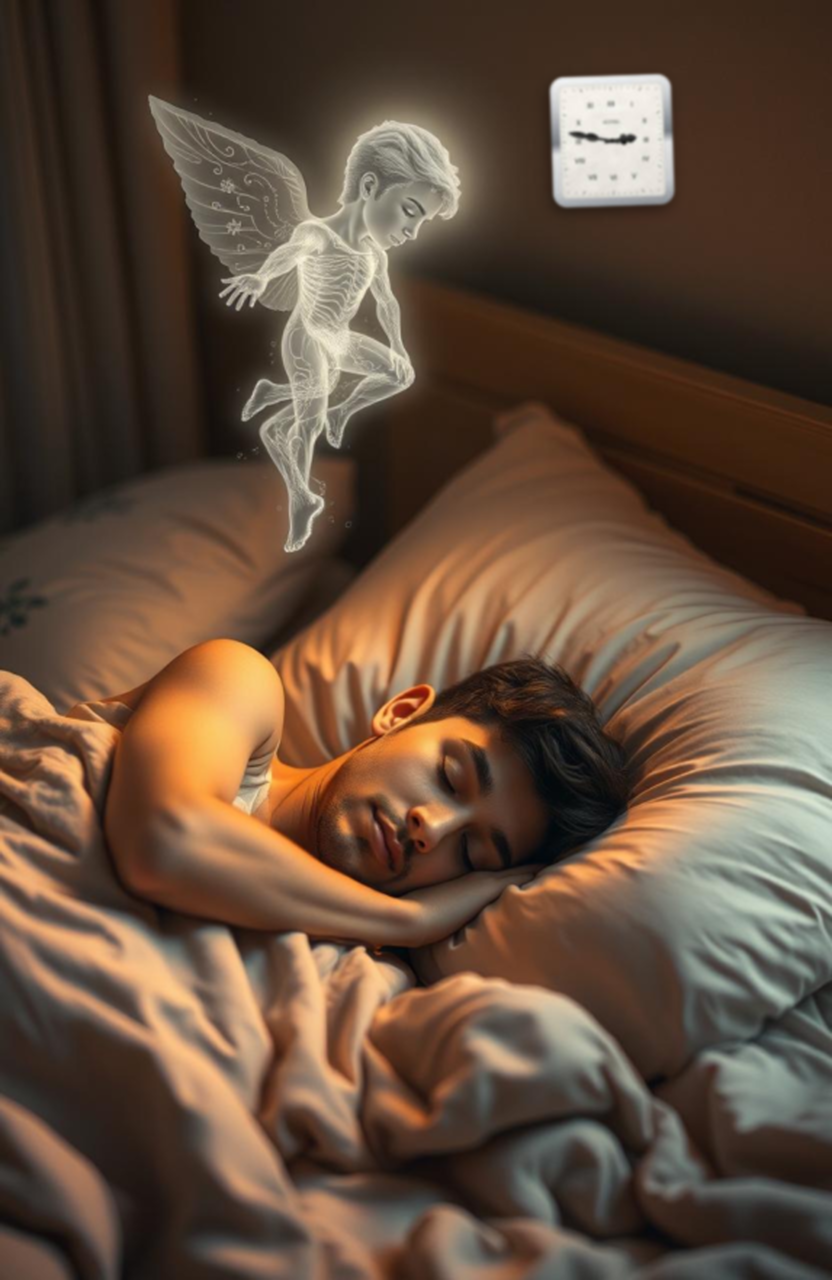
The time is **2:47**
